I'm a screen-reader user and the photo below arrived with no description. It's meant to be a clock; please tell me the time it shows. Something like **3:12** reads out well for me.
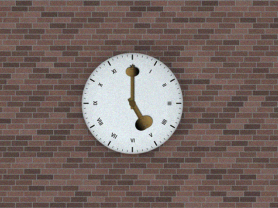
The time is **5:00**
